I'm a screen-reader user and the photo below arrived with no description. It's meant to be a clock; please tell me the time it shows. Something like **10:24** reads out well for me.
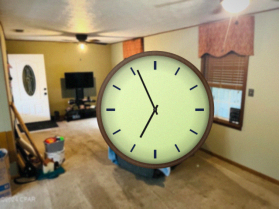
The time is **6:56**
